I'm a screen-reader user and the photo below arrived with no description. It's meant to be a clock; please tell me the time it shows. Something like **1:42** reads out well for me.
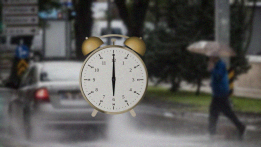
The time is **6:00**
